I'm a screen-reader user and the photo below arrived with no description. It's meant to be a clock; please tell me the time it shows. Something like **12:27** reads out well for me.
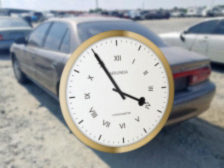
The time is **3:55**
